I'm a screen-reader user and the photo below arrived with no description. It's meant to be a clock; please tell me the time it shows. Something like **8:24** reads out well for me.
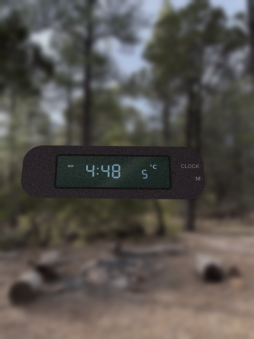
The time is **4:48**
